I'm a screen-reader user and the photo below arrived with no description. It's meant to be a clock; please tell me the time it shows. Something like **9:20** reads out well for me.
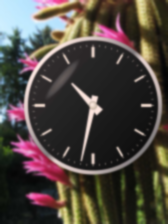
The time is **10:32**
